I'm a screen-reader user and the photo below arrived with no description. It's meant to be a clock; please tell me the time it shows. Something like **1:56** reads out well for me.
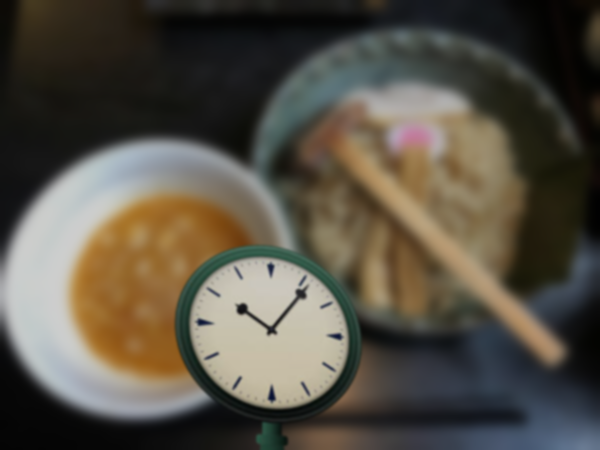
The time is **10:06**
